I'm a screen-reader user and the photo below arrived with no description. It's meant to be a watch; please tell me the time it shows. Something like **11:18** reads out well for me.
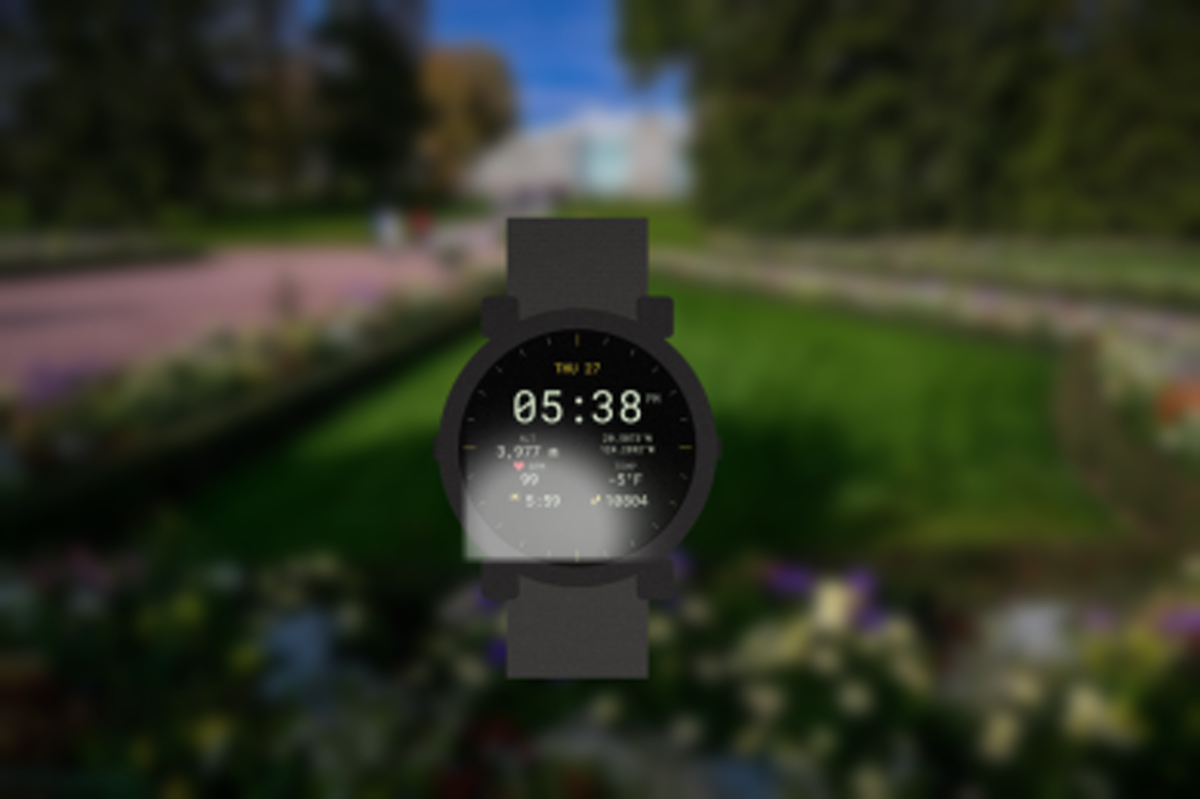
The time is **5:38**
